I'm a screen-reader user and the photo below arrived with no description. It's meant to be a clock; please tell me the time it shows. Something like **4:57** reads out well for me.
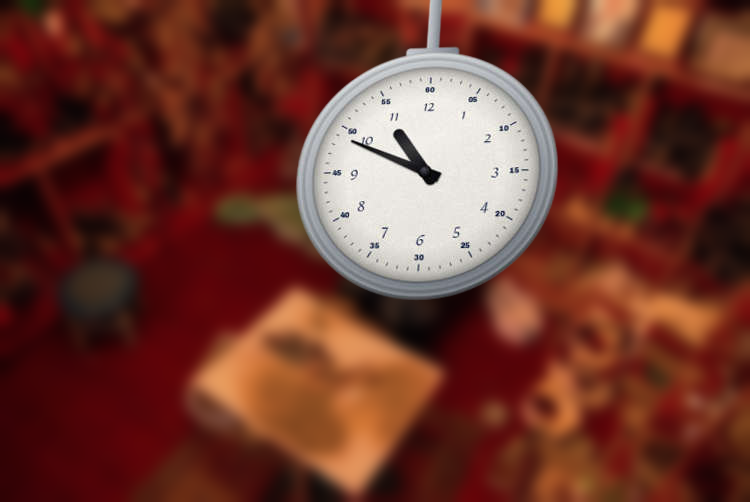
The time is **10:49**
